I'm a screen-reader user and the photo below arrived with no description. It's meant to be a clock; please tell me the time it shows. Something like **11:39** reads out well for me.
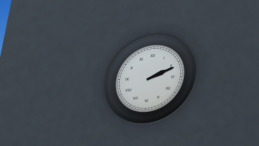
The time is **2:11**
